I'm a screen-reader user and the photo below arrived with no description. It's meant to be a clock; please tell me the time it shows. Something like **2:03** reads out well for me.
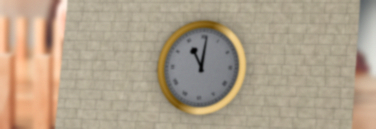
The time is **11:01**
